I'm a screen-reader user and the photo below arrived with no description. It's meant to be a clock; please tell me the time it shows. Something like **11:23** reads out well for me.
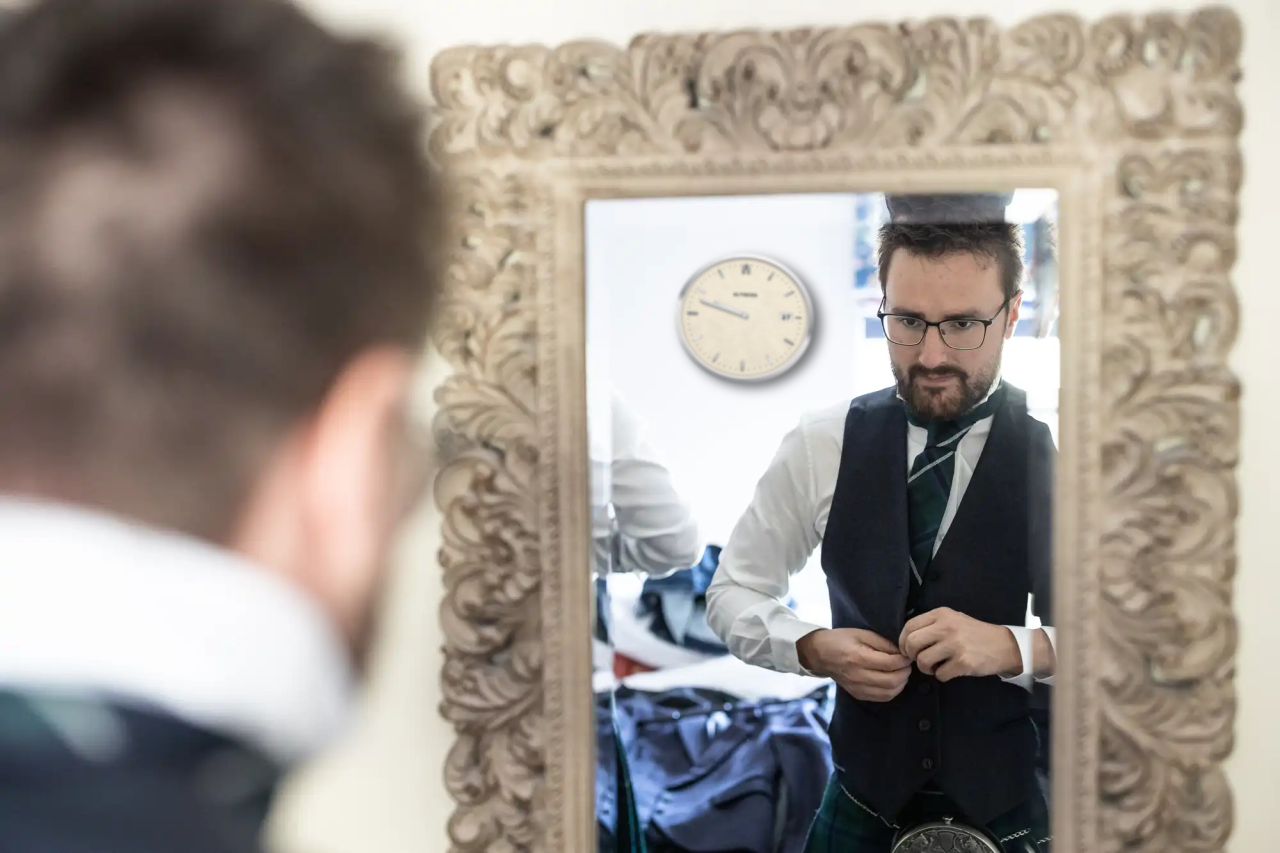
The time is **9:48**
